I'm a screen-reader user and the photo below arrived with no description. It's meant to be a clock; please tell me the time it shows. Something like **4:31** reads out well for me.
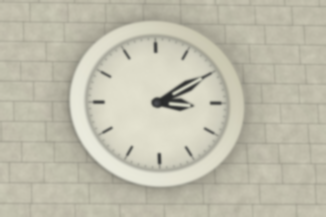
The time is **3:10**
